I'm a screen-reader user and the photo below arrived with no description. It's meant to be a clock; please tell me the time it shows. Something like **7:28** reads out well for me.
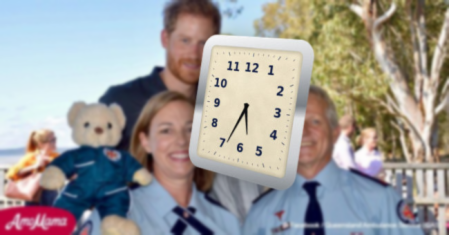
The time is **5:34**
